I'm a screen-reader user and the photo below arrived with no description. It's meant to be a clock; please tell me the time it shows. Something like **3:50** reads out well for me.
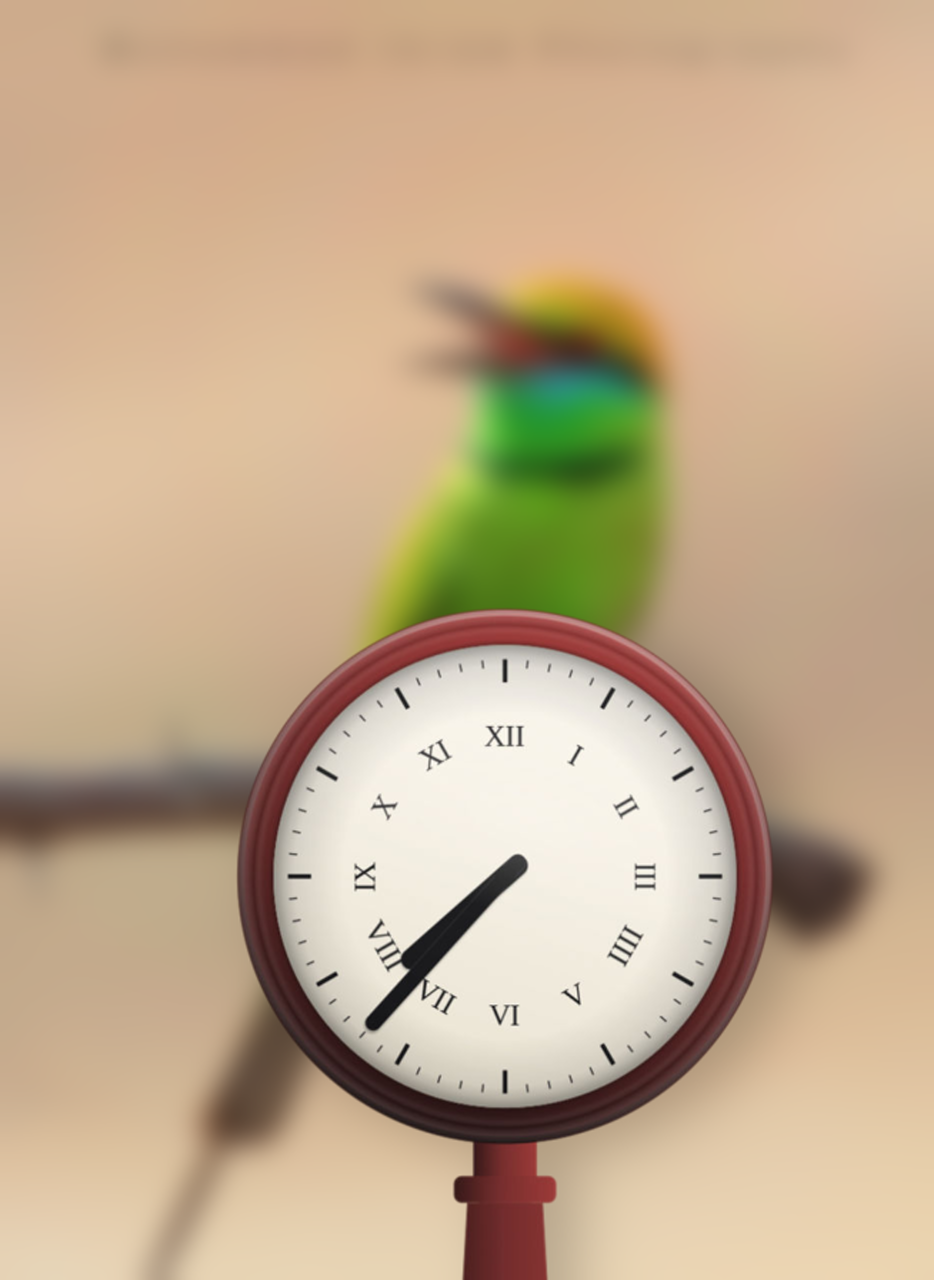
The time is **7:37**
